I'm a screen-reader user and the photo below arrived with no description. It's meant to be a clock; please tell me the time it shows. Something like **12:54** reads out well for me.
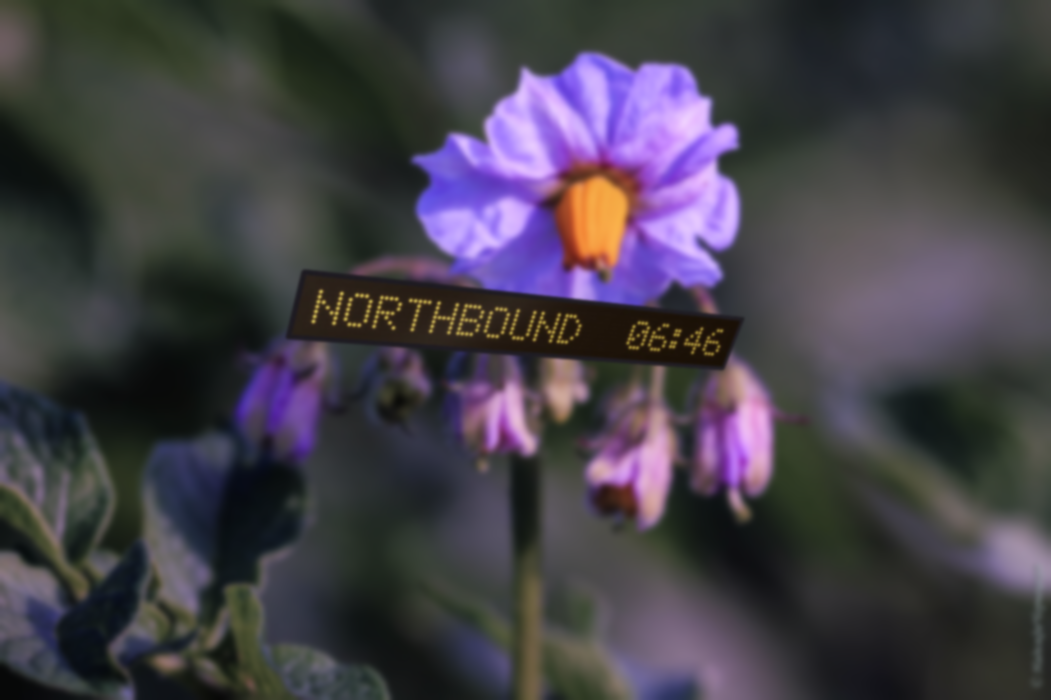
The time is **6:46**
